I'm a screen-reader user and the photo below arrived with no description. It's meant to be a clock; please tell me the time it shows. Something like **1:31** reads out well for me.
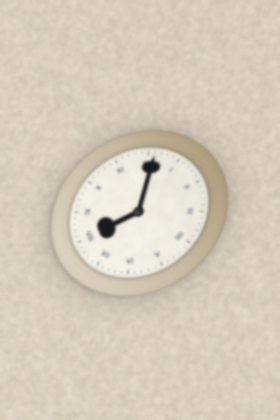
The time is **8:01**
